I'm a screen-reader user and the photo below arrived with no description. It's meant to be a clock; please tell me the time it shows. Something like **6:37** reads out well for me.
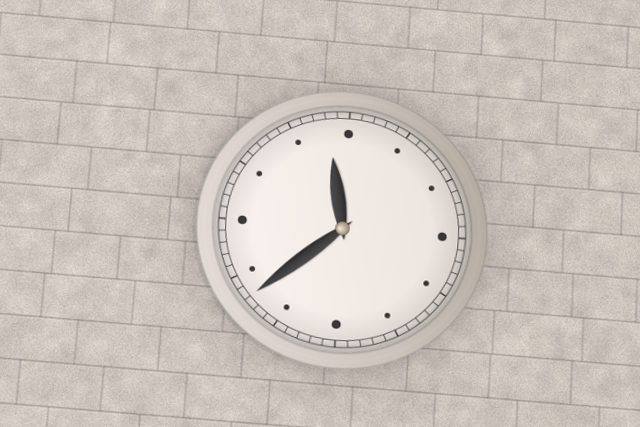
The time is **11:38**
